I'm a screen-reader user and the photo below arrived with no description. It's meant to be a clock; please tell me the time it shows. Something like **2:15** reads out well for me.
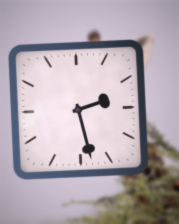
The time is **2:28**
